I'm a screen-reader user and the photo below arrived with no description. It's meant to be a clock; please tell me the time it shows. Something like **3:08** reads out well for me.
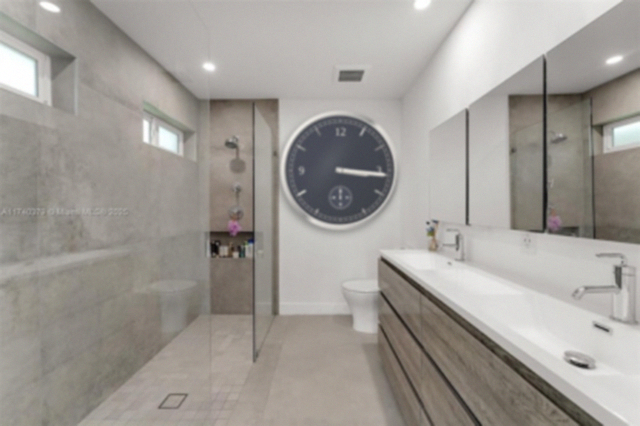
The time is **3:16**
